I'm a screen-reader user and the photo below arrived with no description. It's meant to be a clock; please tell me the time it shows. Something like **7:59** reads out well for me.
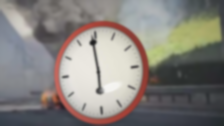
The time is **5:59**
